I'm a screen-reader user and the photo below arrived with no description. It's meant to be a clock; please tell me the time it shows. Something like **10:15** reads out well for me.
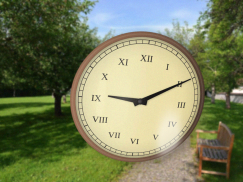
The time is **9:10**
